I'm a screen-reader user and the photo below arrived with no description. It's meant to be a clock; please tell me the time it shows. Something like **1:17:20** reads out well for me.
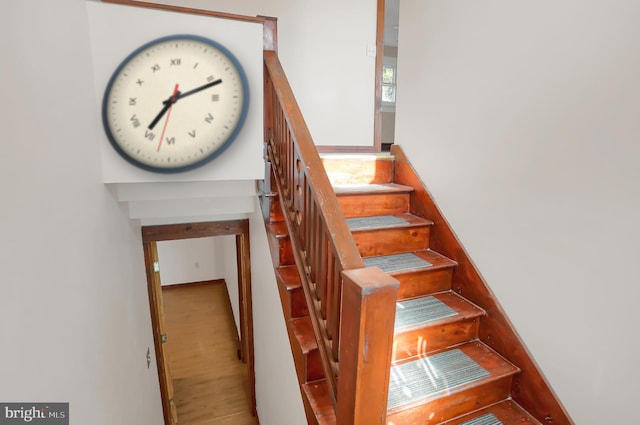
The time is **7:11:32**
